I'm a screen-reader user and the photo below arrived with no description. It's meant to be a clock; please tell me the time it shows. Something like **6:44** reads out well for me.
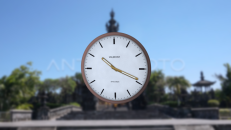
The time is **10:19**
